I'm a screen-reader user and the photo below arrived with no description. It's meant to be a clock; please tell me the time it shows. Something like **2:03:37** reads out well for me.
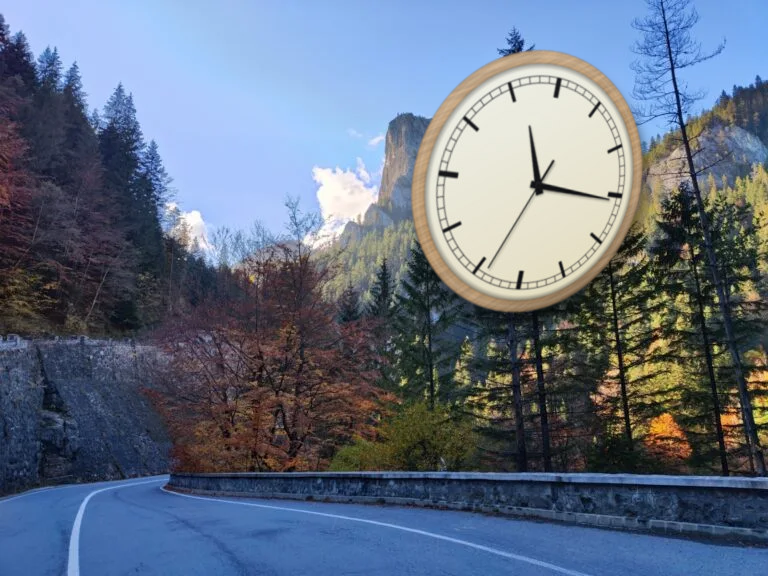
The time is **11:15:34**
